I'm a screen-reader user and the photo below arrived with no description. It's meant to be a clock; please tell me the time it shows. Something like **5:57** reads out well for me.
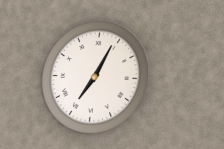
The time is **7:04**
